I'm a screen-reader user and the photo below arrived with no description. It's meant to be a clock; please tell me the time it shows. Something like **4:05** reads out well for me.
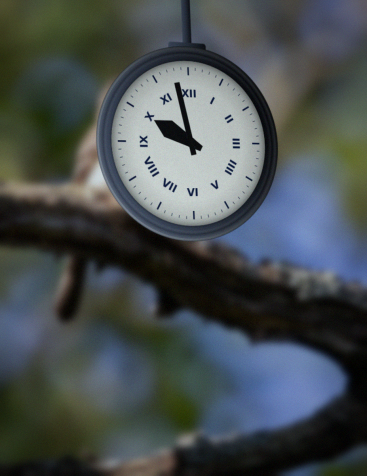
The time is **9:58**
